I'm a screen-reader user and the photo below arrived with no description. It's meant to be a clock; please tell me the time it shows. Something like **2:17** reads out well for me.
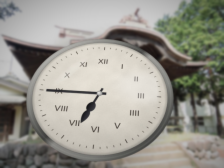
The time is **6:45**
